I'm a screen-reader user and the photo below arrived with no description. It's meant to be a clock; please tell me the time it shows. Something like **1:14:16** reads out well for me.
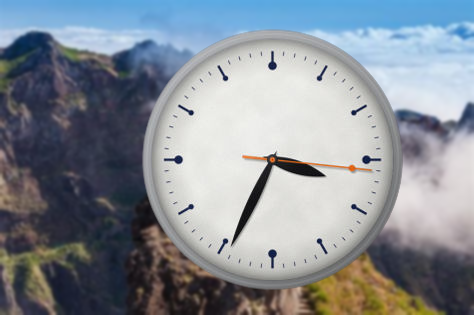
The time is **3:34:16**
